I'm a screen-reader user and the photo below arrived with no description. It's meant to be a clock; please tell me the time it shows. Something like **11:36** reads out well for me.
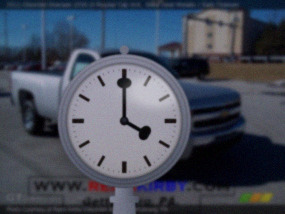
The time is **4:00**
